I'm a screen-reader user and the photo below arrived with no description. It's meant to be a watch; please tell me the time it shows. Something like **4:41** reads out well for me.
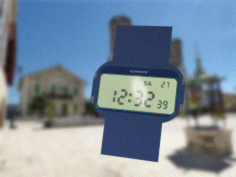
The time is **12:32**
